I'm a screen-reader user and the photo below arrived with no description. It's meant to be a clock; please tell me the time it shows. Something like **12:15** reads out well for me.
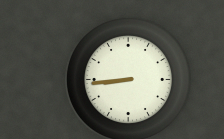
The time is **8:44**
